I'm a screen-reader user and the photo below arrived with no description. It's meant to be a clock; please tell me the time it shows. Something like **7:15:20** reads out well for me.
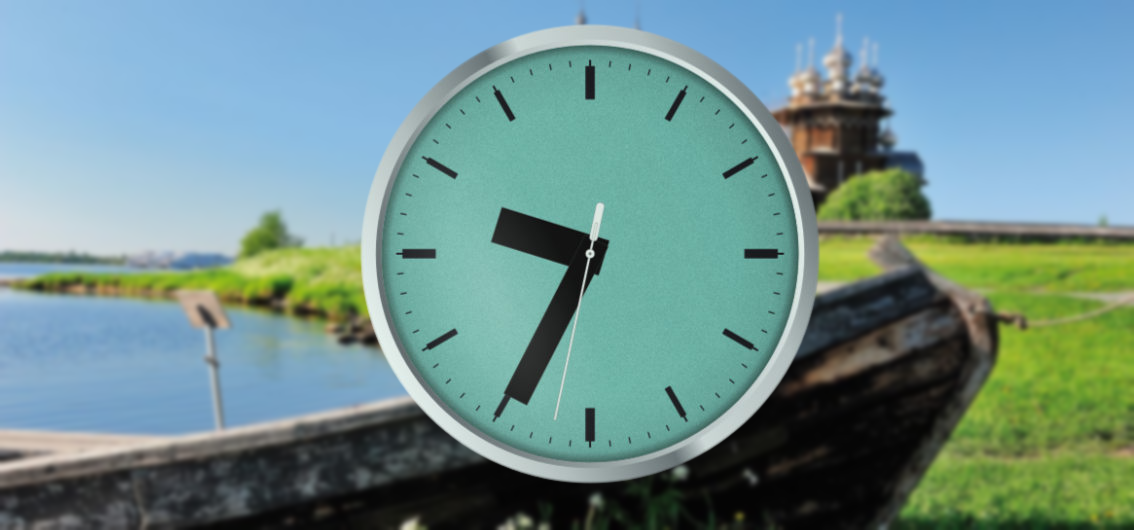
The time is **9:34:32**
